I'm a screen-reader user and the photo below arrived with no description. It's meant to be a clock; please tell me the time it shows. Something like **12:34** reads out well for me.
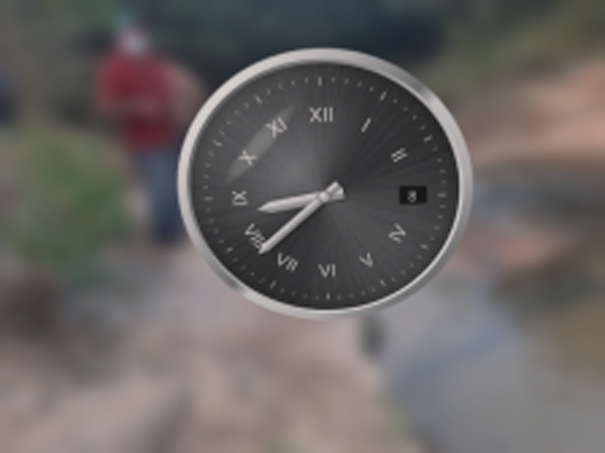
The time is **8:38**
